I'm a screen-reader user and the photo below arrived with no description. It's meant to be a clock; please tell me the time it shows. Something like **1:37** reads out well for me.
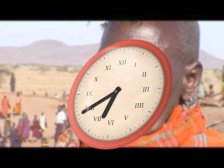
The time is **6:40**
